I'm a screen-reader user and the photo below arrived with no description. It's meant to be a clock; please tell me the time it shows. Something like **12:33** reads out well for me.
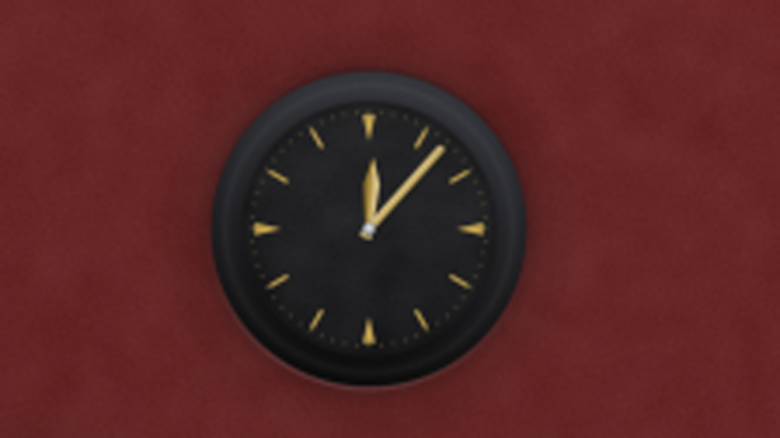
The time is **12:07**
